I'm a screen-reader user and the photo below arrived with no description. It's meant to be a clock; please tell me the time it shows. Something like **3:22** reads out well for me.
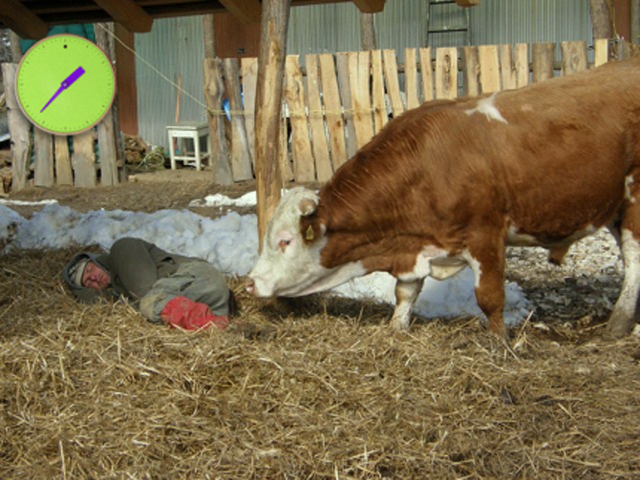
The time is **1:37**
